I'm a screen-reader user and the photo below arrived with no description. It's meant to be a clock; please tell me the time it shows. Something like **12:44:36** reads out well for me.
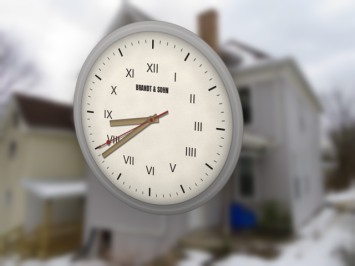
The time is **8:38:40**
